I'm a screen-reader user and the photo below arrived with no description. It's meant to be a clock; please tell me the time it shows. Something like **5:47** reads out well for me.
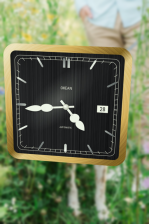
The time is **4:44**
